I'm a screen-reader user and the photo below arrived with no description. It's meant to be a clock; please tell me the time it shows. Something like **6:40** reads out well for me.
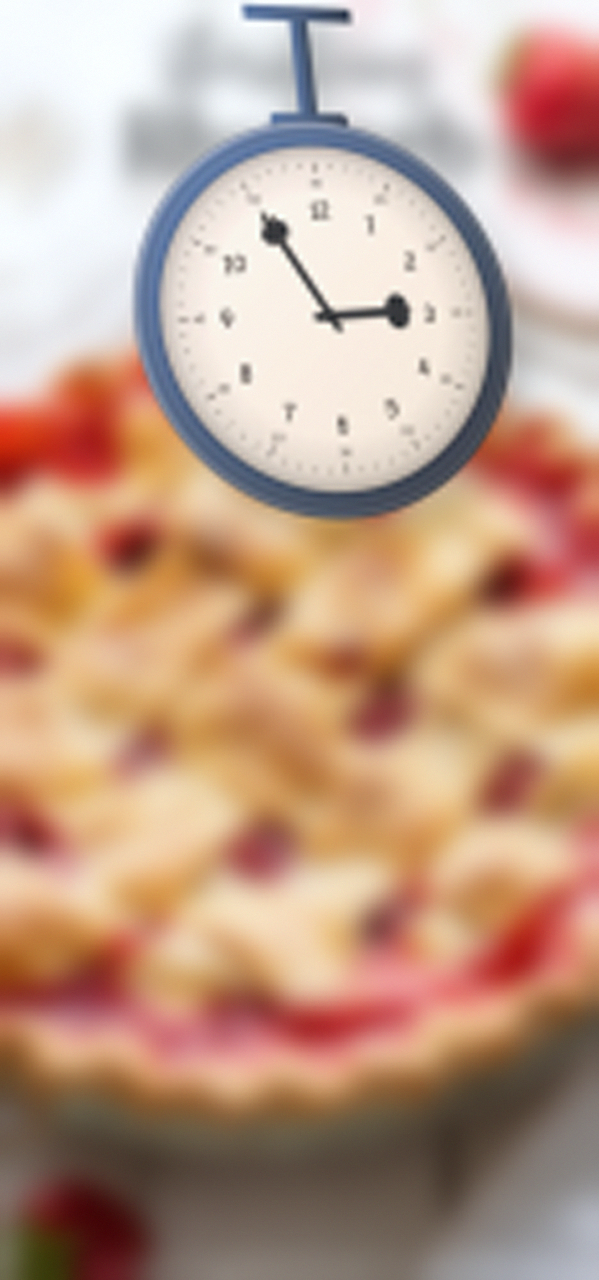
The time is **2:55**
